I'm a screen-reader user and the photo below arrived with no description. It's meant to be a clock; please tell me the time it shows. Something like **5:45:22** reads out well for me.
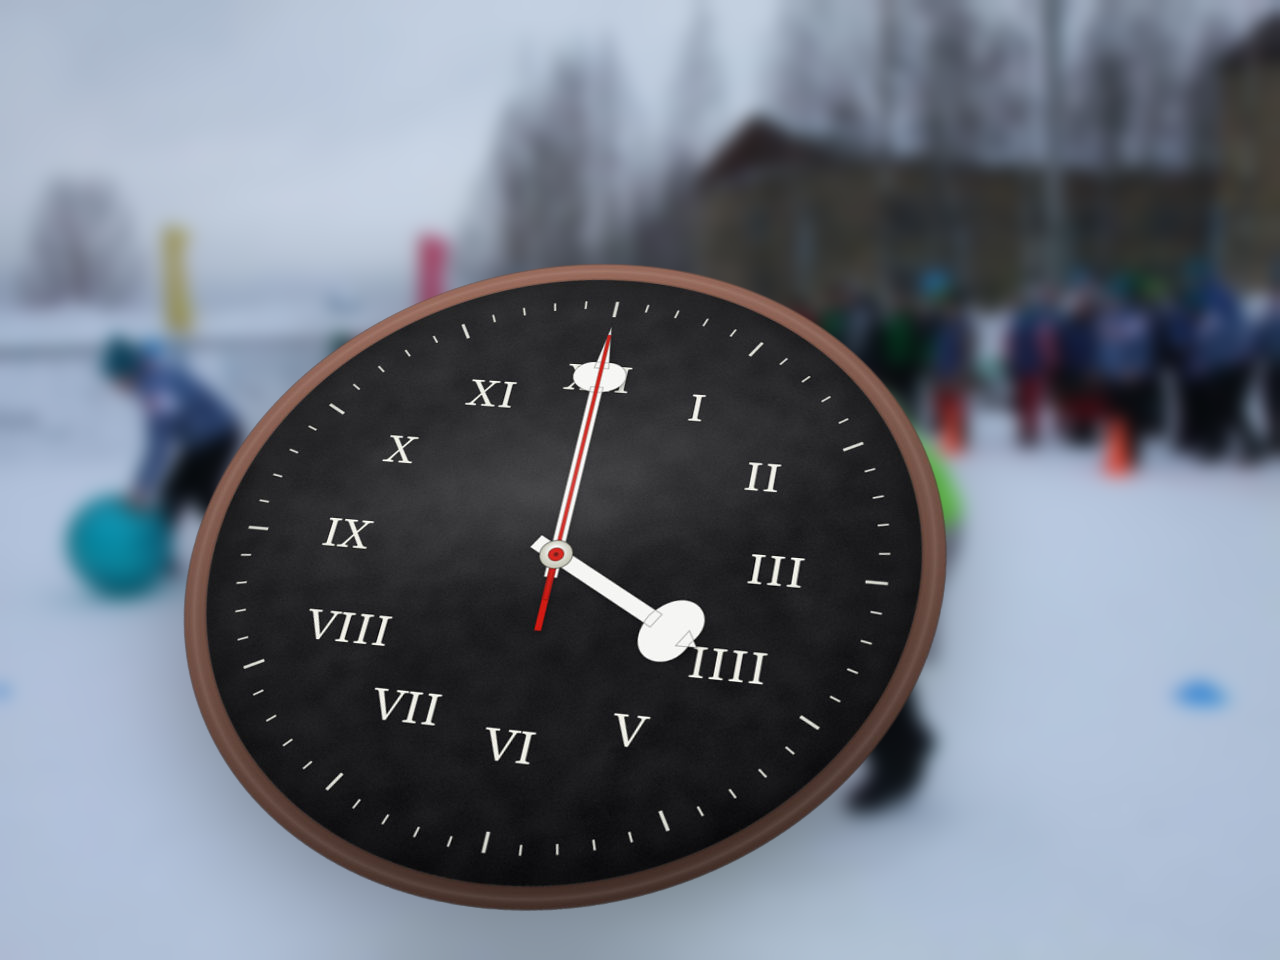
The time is **4:00:00**
